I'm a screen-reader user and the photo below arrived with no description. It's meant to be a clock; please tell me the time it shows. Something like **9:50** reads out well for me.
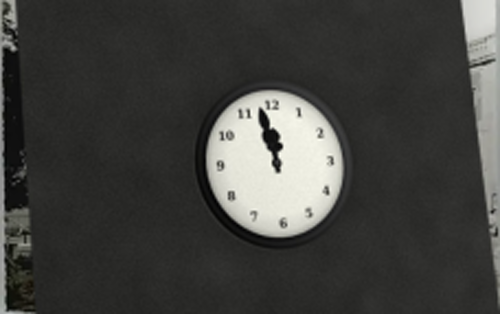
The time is **11:58**
